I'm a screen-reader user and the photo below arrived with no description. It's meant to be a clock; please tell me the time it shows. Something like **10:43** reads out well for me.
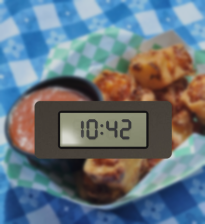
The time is **10:42**
